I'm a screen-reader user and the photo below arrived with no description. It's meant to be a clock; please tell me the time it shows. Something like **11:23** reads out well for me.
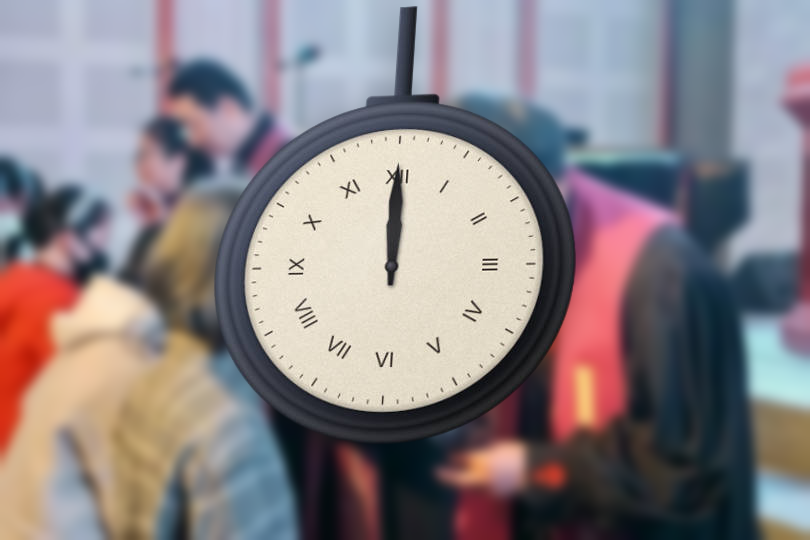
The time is **12:00**
